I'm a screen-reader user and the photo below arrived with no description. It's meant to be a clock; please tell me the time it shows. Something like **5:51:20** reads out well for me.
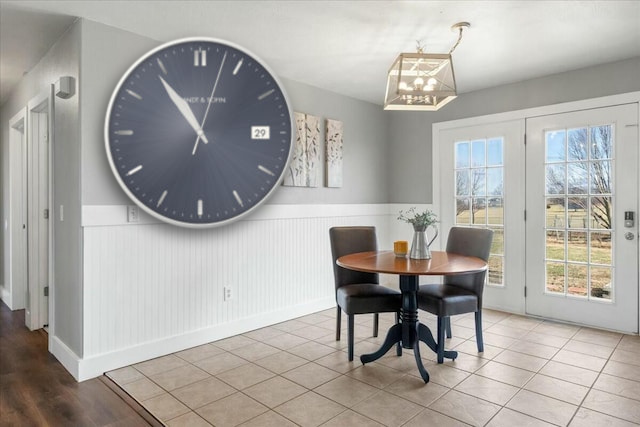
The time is **10:54:03**
